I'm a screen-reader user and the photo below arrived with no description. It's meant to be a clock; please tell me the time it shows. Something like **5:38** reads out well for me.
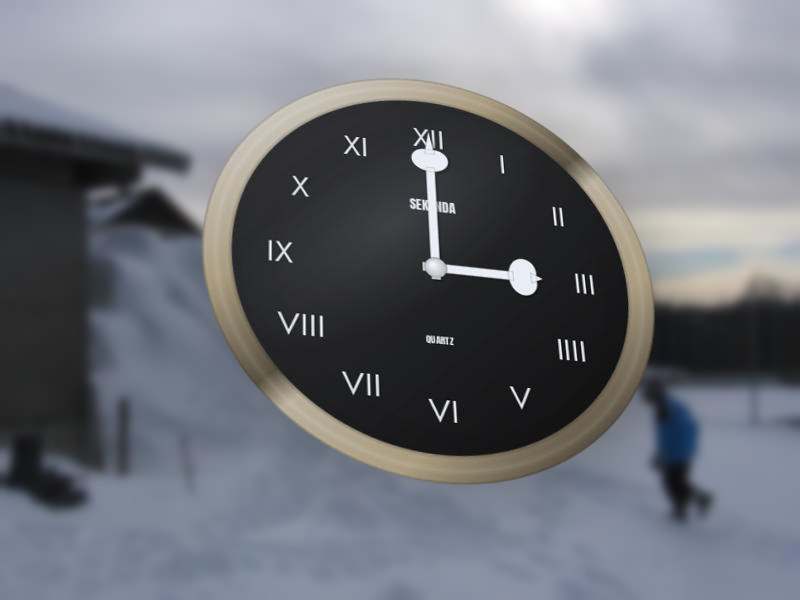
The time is **3:00**
